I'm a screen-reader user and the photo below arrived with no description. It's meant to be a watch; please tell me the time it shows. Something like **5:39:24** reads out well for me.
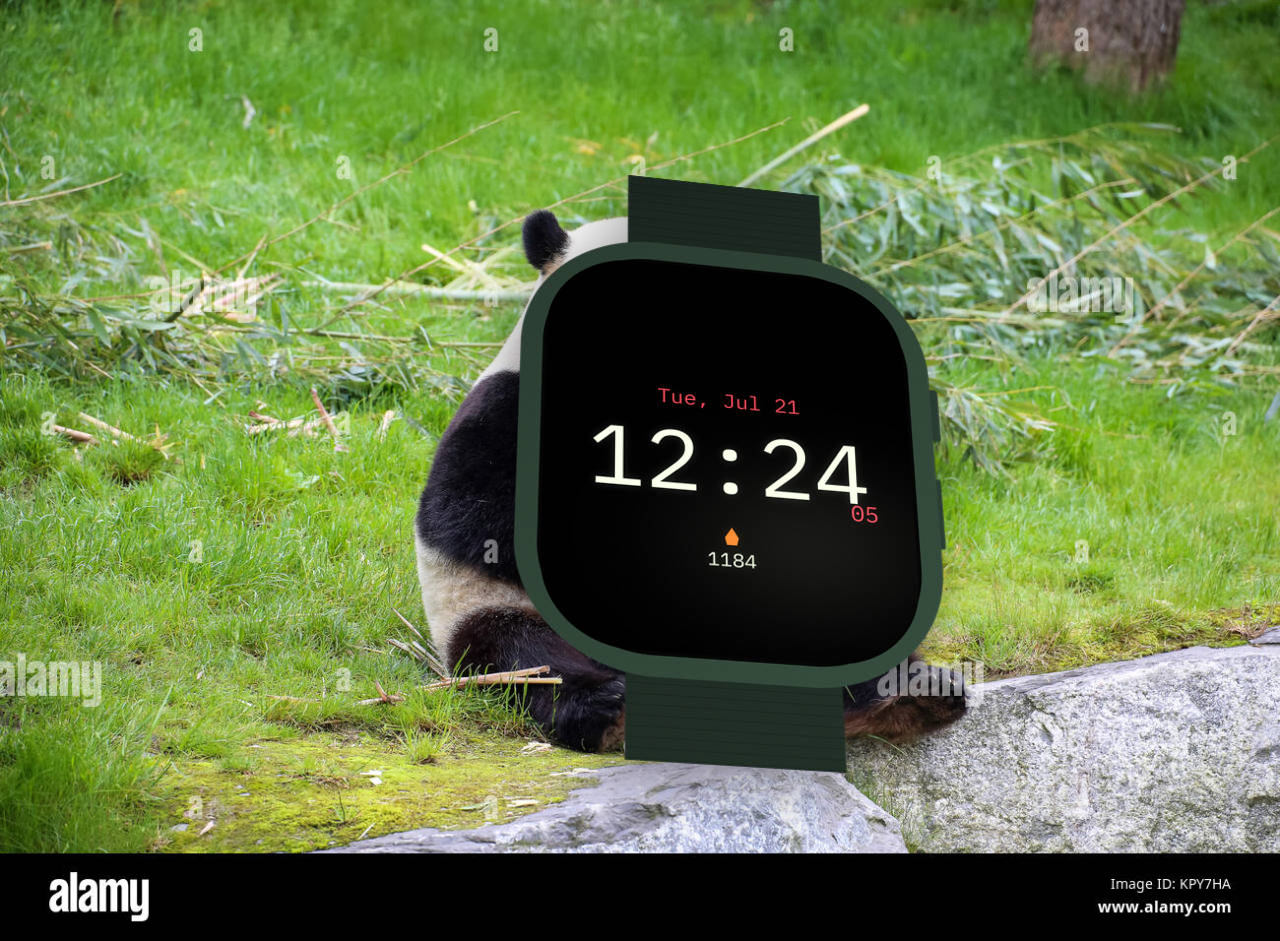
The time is **12:24:05**
